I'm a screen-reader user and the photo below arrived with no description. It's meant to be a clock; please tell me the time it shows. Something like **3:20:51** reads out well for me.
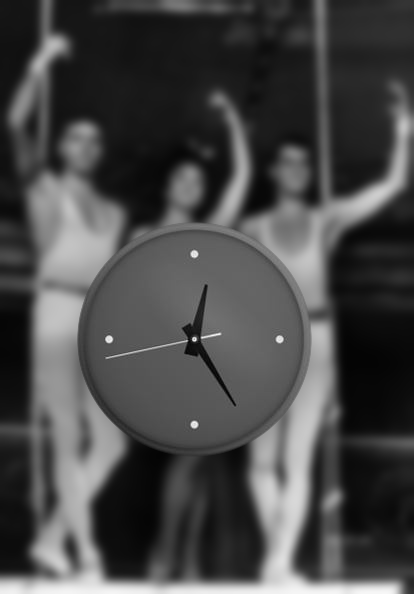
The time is **12:24:43**
